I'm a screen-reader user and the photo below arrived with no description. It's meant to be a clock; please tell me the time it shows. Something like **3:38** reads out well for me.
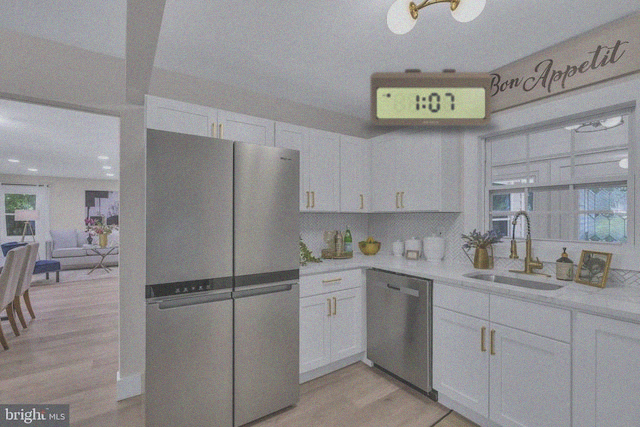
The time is **1:07**
